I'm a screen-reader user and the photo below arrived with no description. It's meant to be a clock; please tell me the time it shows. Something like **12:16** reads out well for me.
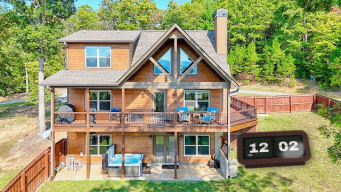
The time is **12:02**
